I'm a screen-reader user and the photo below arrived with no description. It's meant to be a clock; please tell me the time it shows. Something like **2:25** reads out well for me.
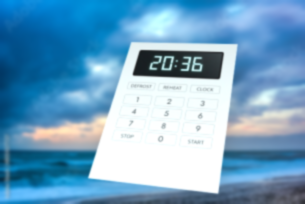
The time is **20:36**
